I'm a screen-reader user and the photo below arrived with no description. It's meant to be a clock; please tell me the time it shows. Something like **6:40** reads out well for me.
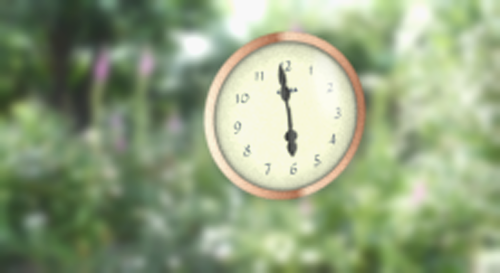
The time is **5:59**
